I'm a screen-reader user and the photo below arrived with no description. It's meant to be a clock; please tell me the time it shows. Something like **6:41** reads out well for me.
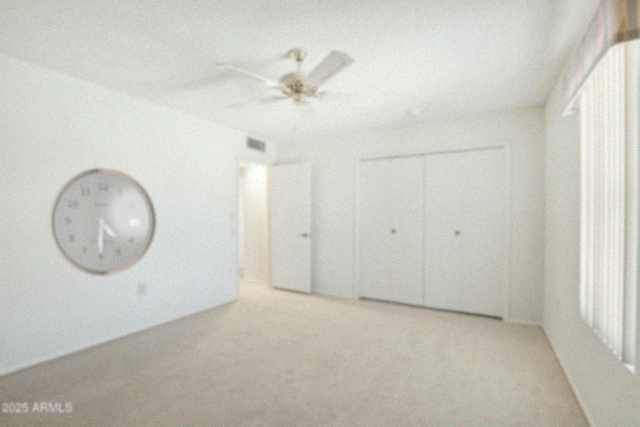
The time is **4:30**
